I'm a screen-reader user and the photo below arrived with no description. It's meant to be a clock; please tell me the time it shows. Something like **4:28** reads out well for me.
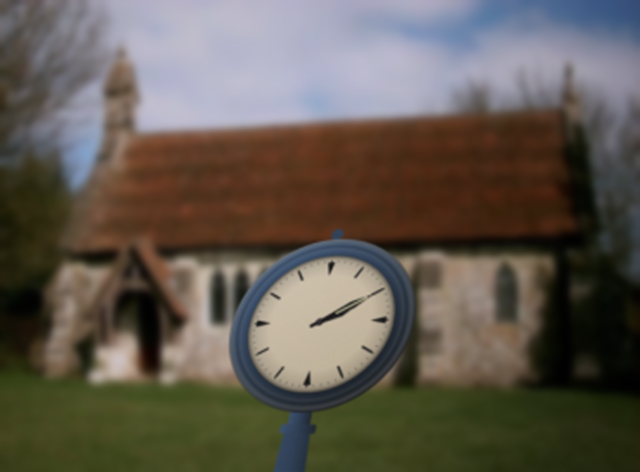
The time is **2:10**
